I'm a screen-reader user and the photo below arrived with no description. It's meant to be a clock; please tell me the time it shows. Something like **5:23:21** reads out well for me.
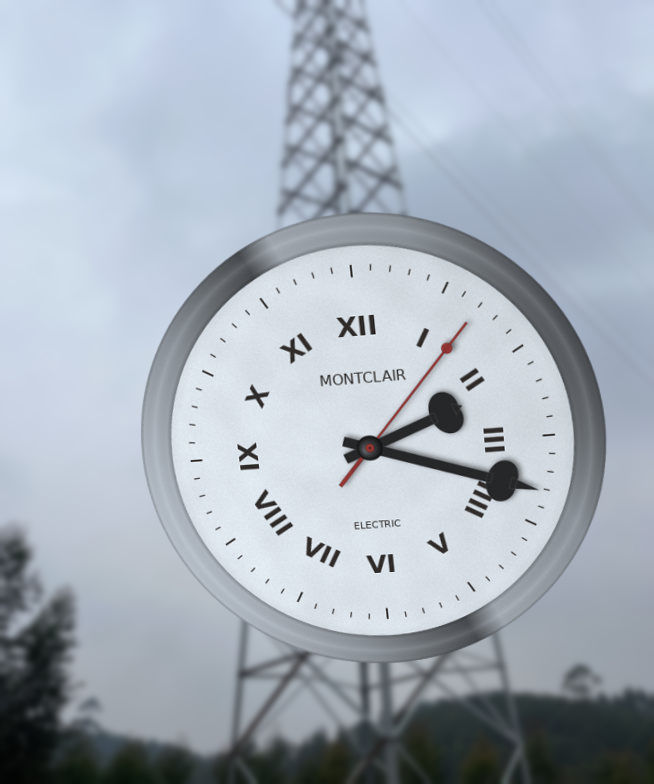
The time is **2:18:07**
